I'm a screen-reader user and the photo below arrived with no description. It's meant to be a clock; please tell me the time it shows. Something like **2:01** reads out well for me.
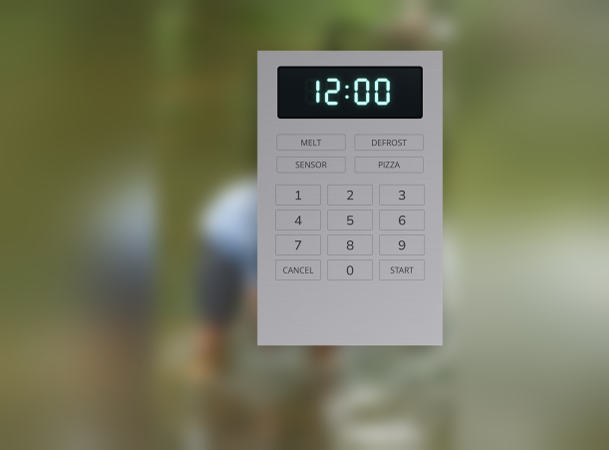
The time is **12:00**
